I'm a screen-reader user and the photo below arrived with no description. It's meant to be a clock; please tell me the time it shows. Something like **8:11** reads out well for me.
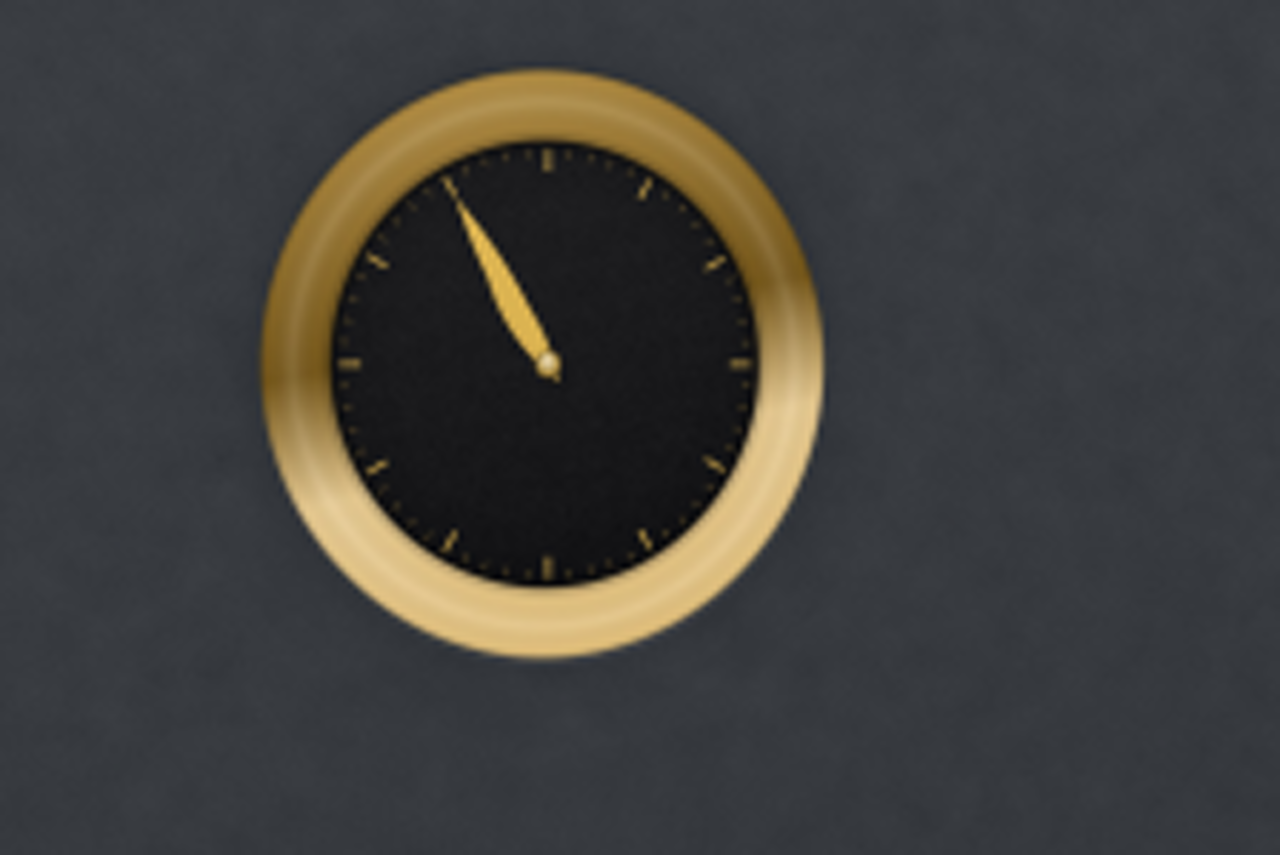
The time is **10:55**
